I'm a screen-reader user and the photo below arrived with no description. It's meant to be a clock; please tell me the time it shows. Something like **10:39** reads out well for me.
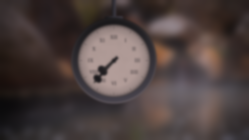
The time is **7:37**
